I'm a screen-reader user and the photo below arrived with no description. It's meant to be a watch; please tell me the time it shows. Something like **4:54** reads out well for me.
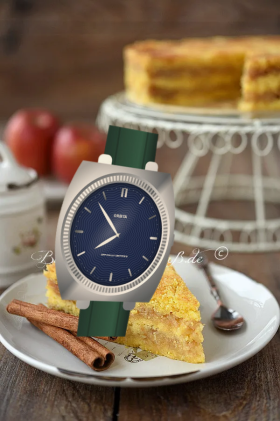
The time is **7:53**
